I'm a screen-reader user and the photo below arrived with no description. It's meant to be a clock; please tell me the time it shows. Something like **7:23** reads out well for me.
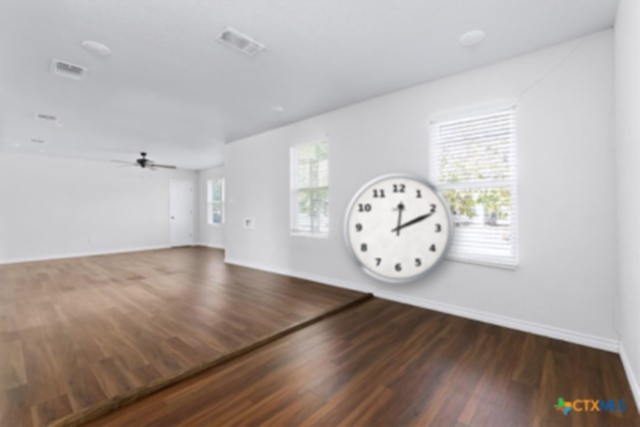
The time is **12:11**
